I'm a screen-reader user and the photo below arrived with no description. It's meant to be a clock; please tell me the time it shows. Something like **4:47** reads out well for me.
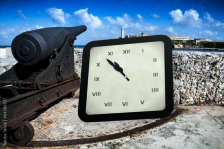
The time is **10:53**
